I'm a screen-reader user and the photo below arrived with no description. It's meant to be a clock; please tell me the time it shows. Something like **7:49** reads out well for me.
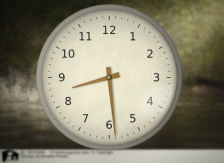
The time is **8:29**
